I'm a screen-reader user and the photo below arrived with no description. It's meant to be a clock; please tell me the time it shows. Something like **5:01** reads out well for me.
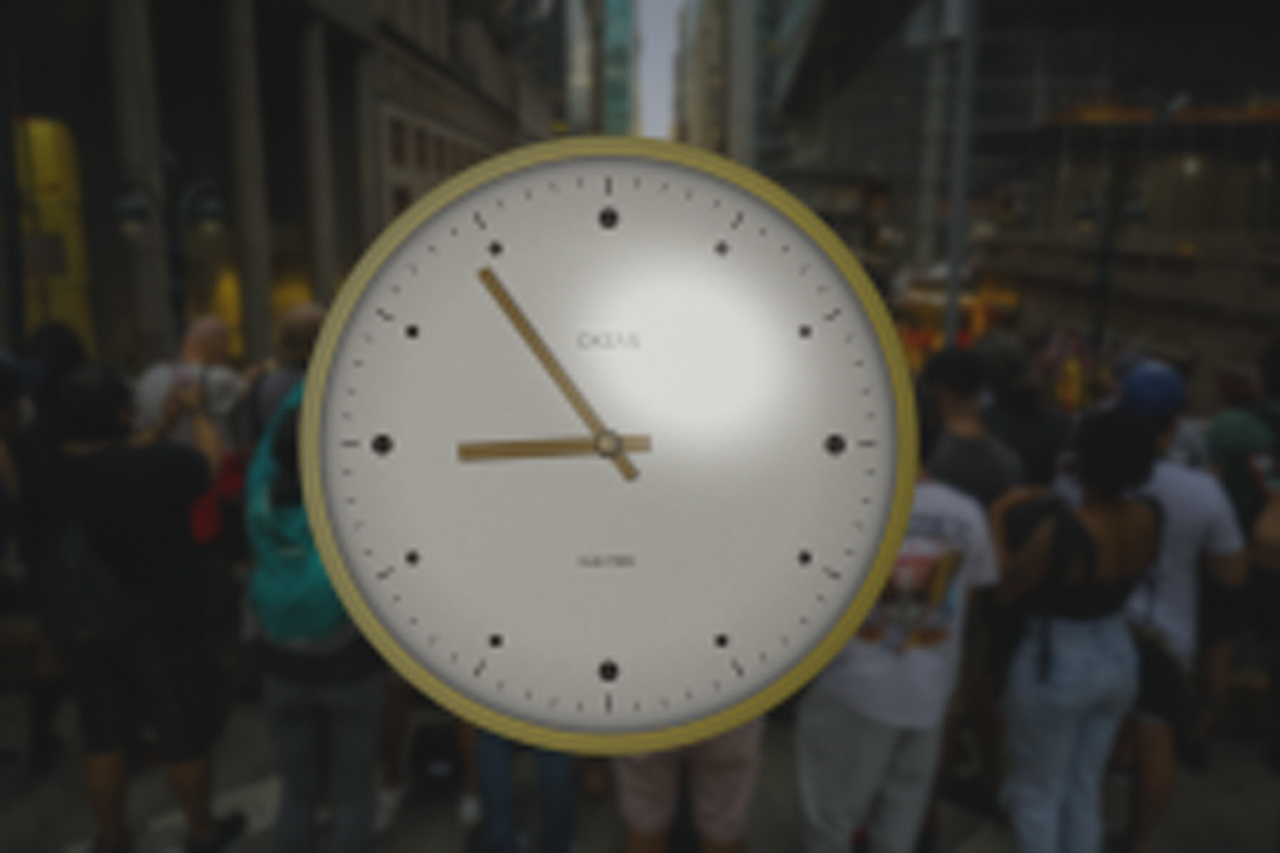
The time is **8:54**
